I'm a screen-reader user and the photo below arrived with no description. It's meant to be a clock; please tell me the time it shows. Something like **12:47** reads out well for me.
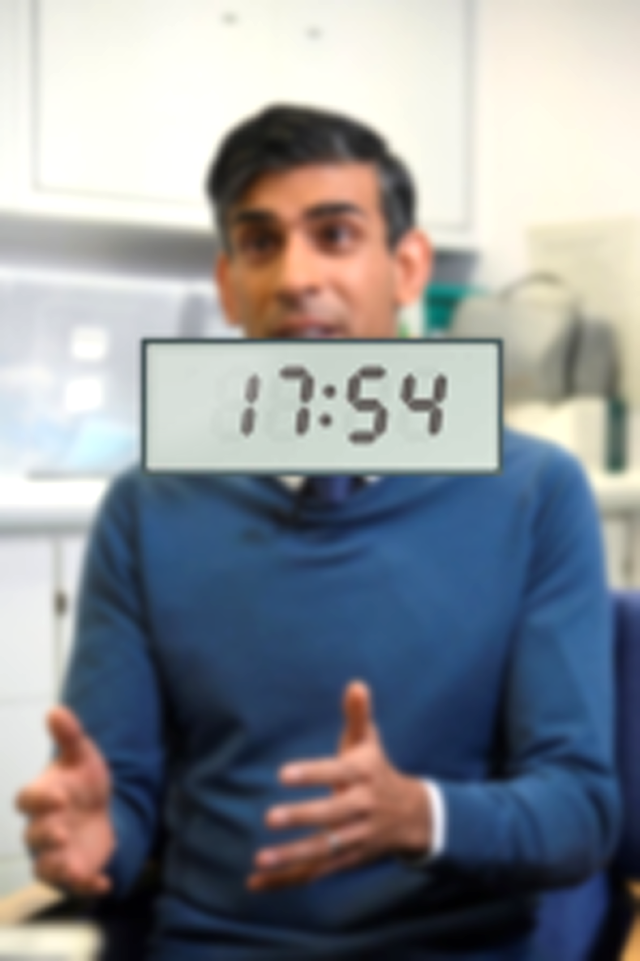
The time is **17:54**
